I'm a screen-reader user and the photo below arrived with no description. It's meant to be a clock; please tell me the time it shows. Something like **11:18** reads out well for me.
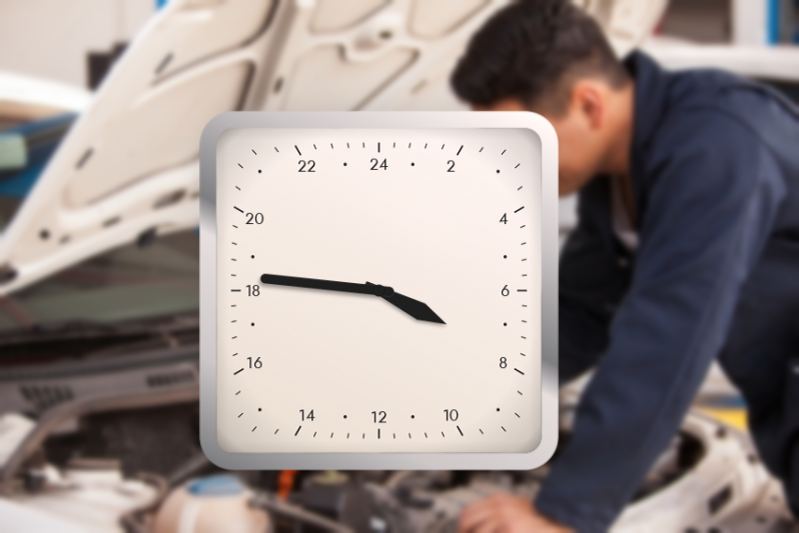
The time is **7:46**
